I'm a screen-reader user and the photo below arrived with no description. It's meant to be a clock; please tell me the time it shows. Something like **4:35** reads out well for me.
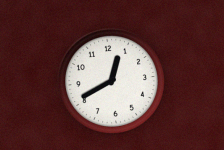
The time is **12:41**
